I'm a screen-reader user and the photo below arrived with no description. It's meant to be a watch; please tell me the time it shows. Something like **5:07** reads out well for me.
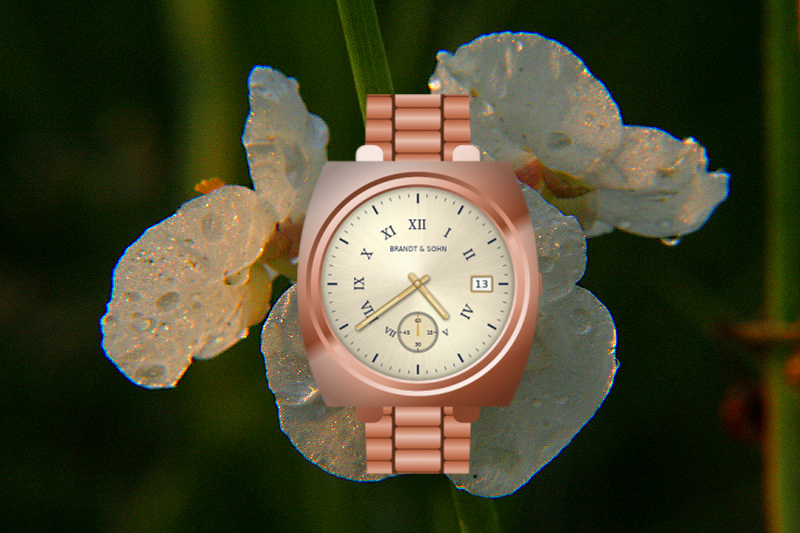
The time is **4:39**
